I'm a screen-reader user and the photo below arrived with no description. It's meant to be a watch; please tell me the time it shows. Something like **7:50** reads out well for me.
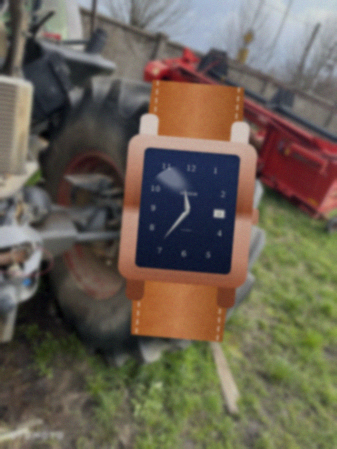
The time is **11:36**
